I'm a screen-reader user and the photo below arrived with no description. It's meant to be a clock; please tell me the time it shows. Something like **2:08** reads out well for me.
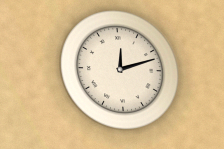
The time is **12:12**
